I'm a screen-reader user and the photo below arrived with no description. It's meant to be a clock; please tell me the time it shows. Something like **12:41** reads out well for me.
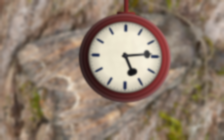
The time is **5:14**
